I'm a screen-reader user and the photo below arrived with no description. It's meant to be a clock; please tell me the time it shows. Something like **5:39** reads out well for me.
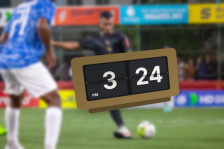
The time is **3:24**
